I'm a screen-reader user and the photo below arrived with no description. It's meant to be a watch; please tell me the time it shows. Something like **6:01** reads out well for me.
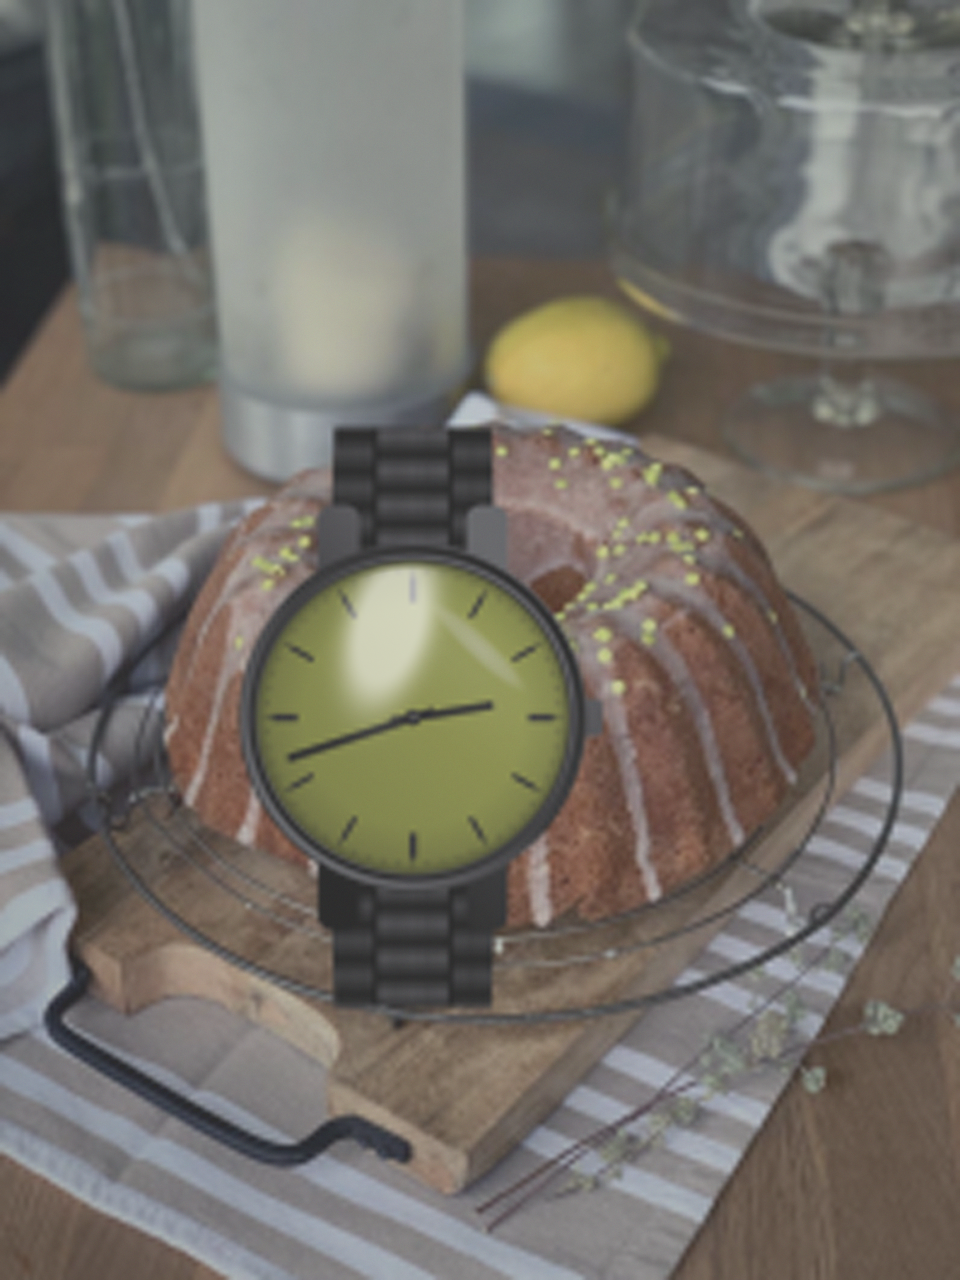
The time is **2:42**
